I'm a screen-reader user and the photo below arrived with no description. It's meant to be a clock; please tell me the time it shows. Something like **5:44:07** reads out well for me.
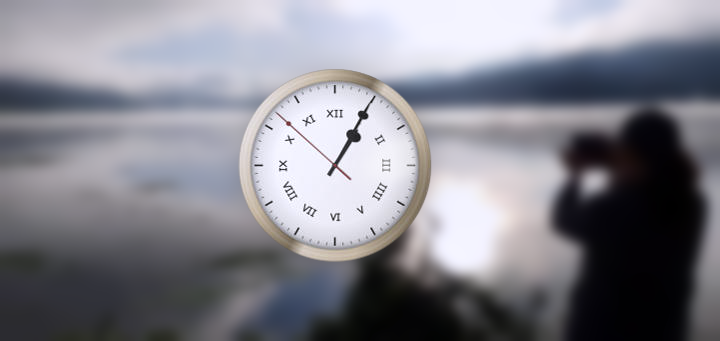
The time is **1:04:52**
